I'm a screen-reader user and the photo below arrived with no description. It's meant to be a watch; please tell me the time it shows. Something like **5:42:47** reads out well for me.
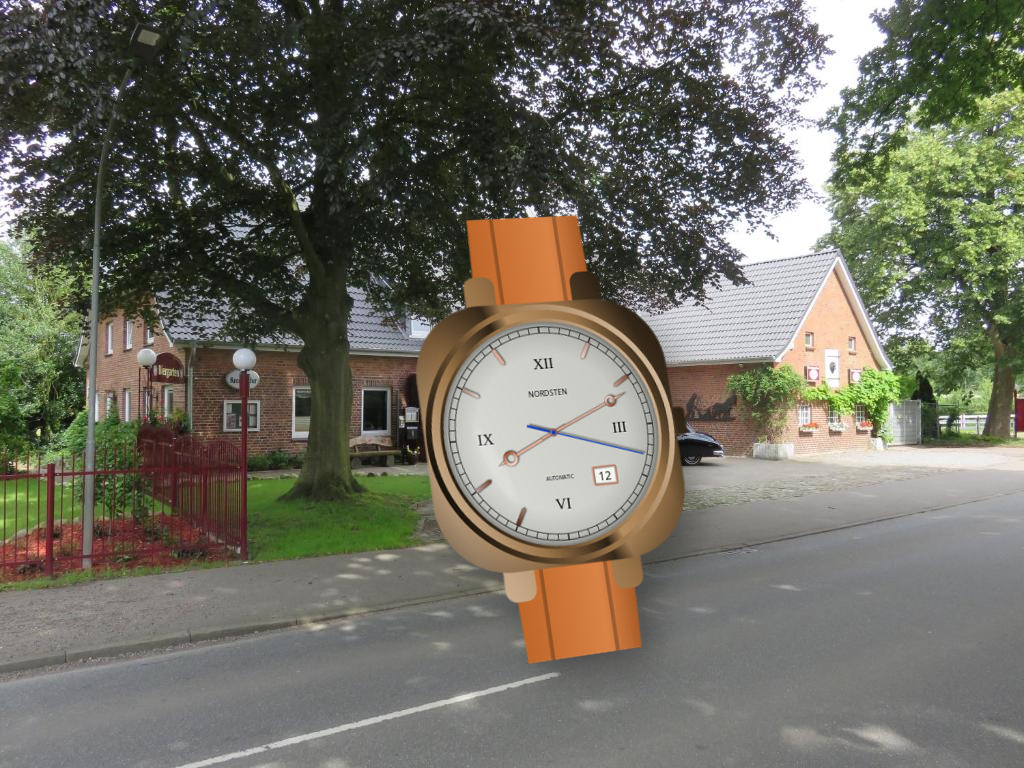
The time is **8:11:18**
